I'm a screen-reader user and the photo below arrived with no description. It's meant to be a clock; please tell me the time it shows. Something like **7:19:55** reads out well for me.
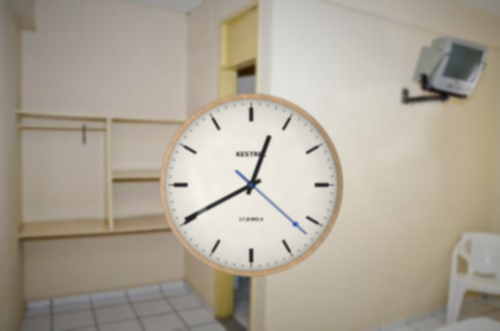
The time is **12:40:22**
